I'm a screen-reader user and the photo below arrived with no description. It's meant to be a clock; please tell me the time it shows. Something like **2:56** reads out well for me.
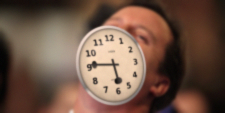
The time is **5:46**
